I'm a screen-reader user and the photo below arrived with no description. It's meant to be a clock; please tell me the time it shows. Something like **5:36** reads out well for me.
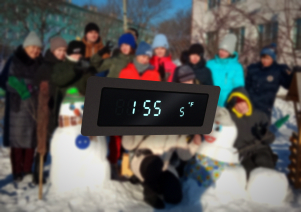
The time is **1:55**
